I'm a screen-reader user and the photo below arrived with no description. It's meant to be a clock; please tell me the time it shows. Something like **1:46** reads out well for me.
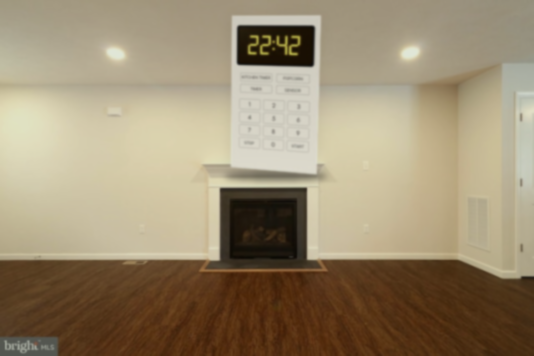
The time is **22:42**
